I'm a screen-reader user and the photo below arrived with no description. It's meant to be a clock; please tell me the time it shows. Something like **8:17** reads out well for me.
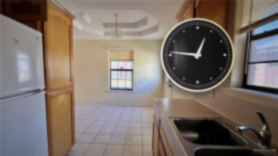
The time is **12:46**
